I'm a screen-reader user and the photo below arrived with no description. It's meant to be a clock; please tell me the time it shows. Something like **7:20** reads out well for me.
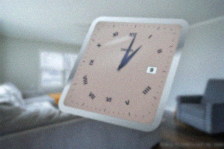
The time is **1:01**
